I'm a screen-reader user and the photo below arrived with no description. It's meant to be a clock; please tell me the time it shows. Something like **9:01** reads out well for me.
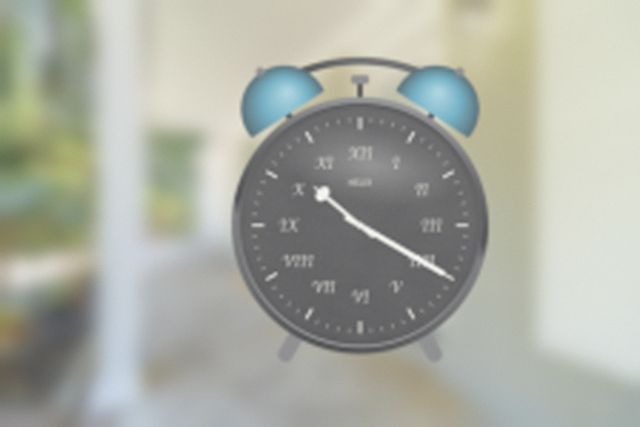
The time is **10:20**
